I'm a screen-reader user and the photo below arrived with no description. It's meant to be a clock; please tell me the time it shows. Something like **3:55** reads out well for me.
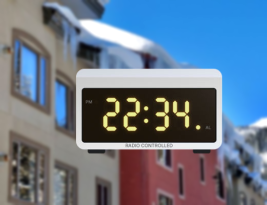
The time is **22:34**
